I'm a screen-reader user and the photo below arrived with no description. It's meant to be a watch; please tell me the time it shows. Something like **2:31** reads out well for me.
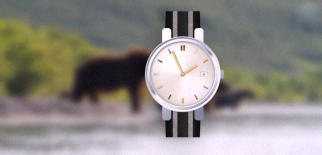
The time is **1:56**
